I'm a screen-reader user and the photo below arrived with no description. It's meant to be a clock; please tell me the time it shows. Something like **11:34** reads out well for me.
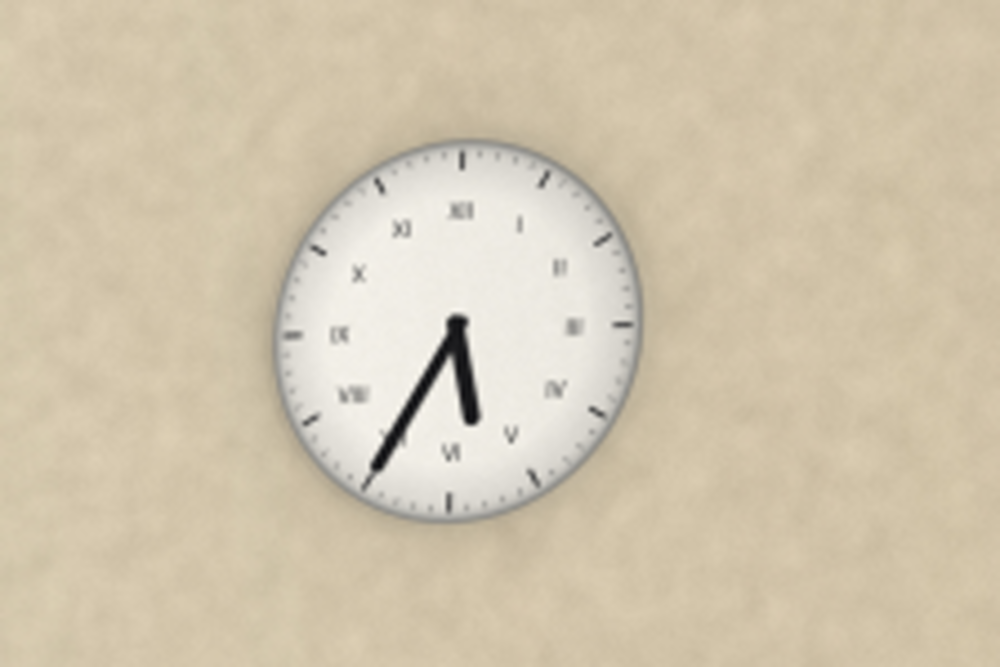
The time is **5:35**
